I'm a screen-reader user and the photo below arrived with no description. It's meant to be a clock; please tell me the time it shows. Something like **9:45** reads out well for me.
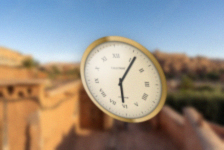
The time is **6:06**
